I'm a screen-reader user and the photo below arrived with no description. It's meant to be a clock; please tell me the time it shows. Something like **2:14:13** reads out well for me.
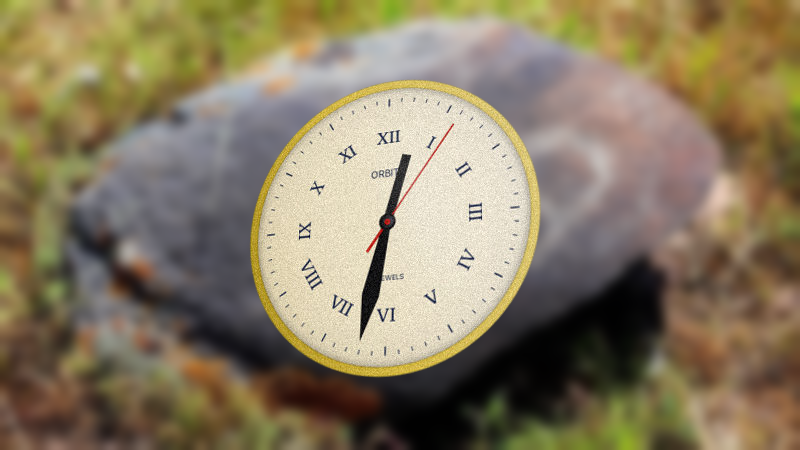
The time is **12:32:06**
